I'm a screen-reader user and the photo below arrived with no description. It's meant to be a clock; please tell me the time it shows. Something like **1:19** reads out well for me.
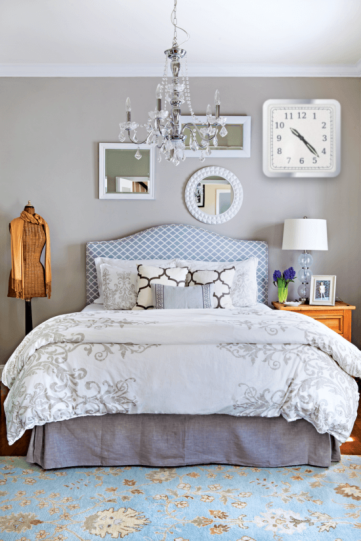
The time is **10:23**
